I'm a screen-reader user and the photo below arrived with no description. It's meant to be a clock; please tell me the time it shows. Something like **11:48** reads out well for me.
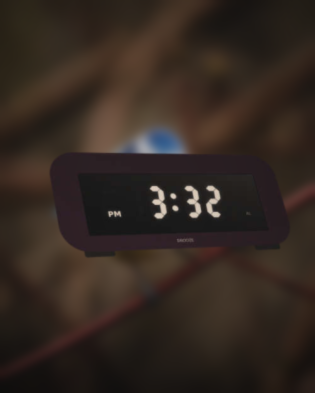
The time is **3:32**
